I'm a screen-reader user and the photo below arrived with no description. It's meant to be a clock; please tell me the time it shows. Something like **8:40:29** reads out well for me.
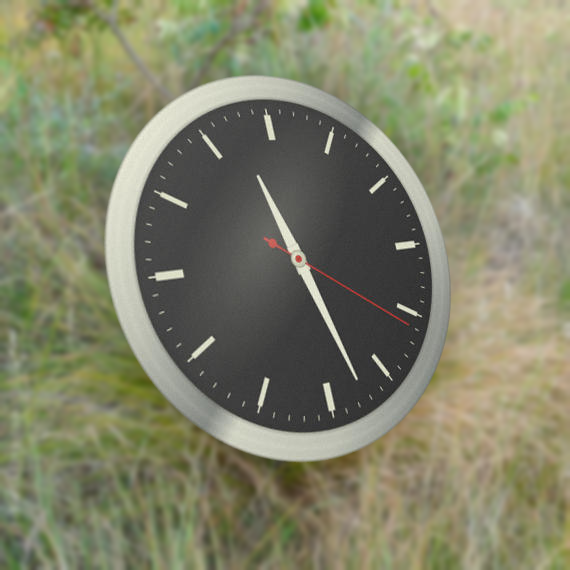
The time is **11:27:21**
